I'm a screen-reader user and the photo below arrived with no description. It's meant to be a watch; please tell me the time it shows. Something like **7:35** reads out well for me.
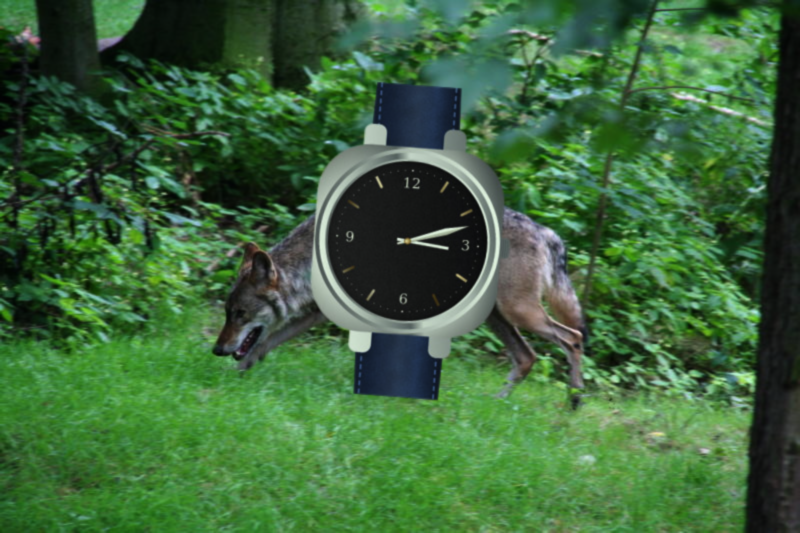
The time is **3:12**
